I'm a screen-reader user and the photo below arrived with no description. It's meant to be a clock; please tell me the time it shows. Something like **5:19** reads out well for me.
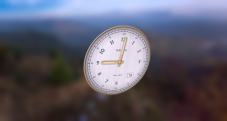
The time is **9:01**
